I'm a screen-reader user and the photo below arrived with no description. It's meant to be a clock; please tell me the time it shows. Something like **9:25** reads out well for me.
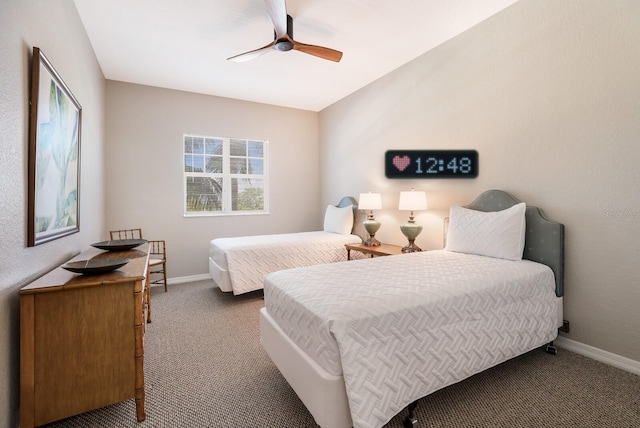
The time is **12:48**
